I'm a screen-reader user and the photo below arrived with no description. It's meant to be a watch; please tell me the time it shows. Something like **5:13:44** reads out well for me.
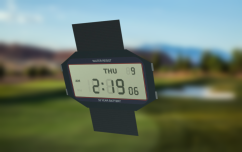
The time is **2:19:06**
